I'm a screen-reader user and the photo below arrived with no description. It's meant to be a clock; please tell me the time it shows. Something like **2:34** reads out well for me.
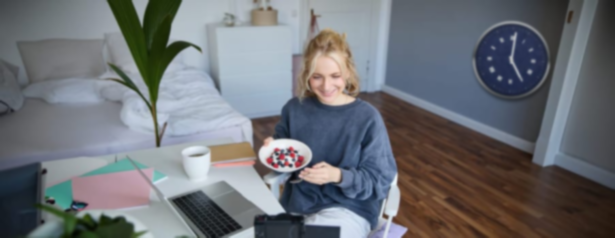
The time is **5:01**
